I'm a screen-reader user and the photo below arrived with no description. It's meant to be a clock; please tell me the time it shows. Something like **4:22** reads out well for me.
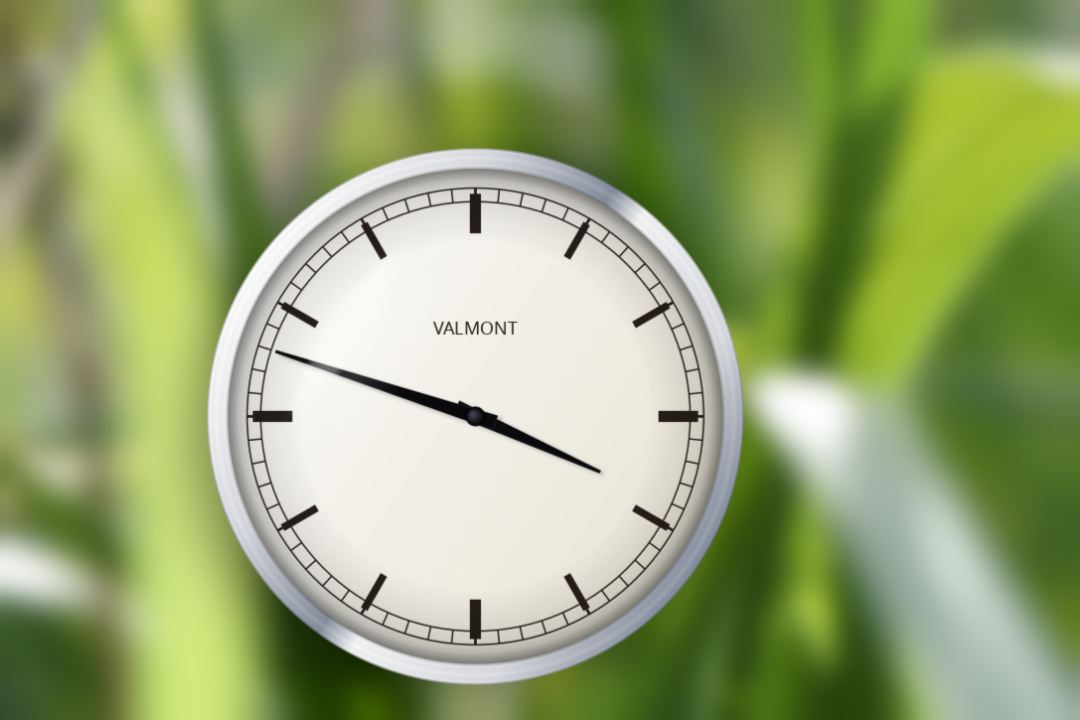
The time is **3:48**
